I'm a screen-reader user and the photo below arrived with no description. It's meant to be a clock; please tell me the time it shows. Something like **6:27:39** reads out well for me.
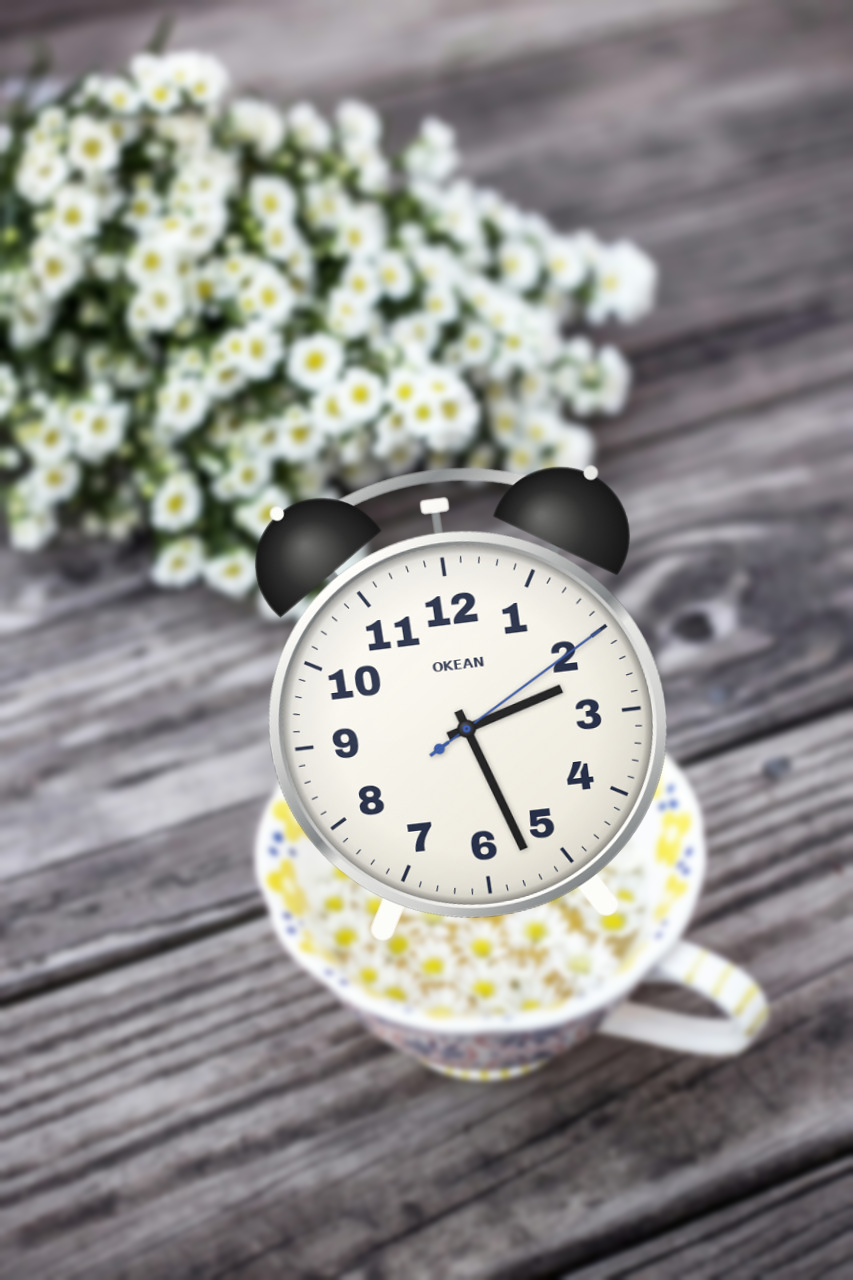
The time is **2:27:10**
